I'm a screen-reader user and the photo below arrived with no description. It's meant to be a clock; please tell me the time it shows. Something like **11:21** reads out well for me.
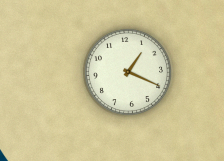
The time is **1:20**
